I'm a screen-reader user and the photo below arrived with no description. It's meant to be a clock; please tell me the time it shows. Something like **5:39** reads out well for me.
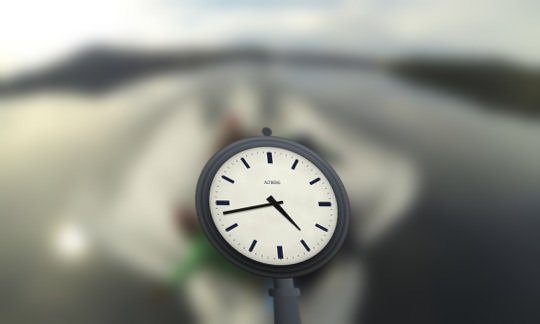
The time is **4:43**
